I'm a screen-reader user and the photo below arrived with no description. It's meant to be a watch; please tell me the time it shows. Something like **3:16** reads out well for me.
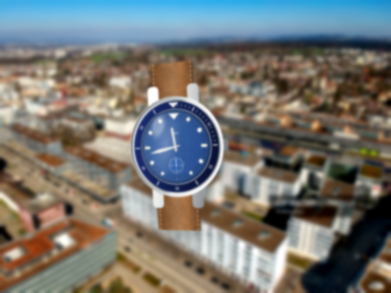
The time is **11:43**
